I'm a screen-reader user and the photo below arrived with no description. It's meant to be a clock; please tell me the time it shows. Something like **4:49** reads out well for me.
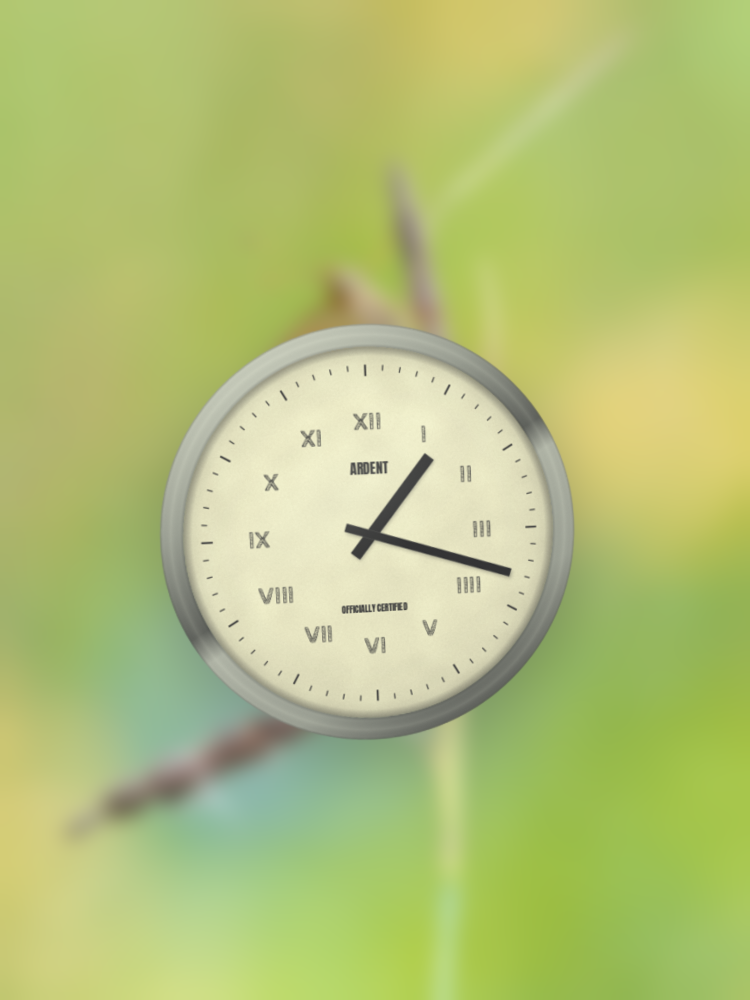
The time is **1:18**
